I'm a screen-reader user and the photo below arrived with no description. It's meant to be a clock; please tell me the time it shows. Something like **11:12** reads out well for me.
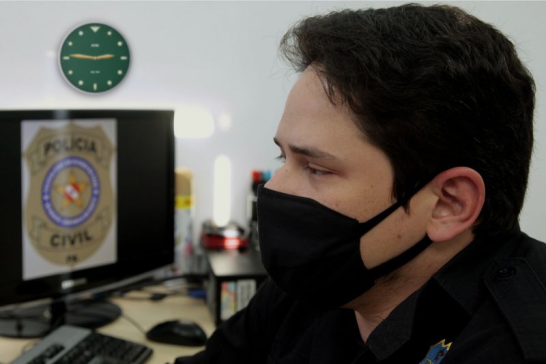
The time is **2:46**
